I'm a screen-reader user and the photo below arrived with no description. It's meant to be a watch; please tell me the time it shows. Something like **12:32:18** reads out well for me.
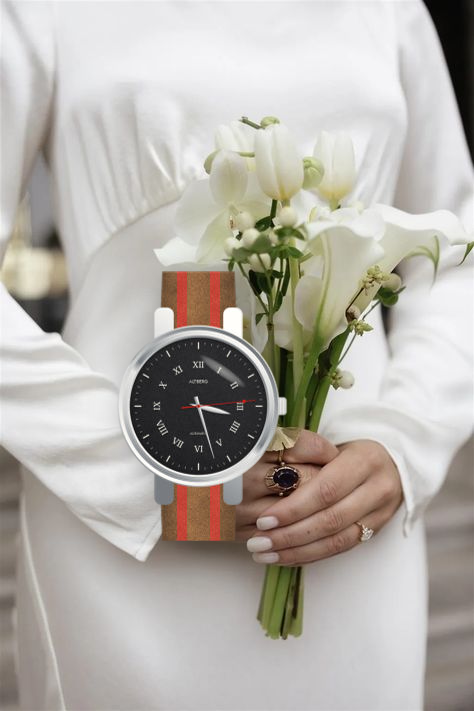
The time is **3:27:14**
